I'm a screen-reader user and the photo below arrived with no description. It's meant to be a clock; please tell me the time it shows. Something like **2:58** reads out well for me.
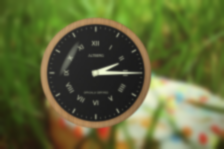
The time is **2:15**
